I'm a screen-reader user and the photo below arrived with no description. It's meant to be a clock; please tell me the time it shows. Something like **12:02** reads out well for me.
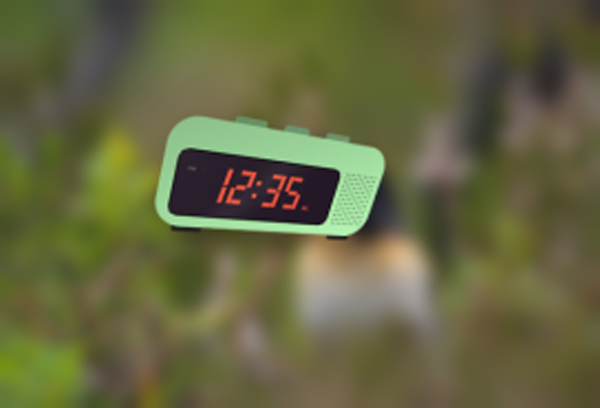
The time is **12:35**
